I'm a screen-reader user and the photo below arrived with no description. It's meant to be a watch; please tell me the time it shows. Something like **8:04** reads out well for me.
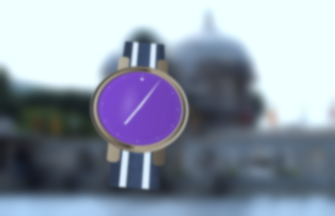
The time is **7:05**
